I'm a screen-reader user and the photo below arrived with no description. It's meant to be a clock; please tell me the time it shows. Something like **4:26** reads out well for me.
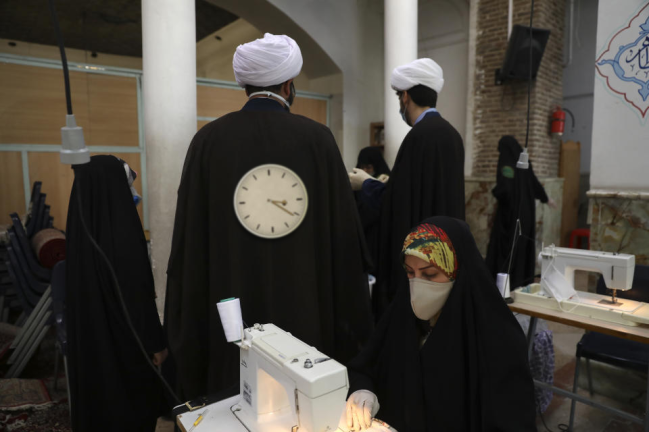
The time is **3:21**
